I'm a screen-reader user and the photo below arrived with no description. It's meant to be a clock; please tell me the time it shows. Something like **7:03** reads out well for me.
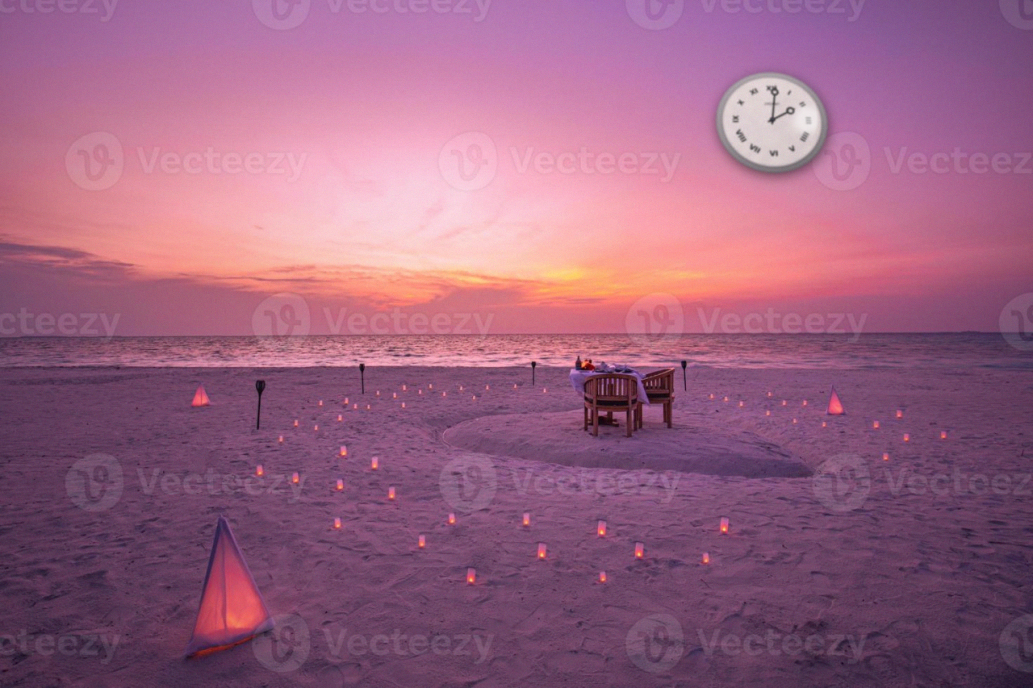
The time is **2:01**
